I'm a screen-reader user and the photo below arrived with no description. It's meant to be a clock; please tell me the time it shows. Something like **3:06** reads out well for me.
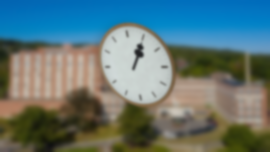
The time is **1:05**
